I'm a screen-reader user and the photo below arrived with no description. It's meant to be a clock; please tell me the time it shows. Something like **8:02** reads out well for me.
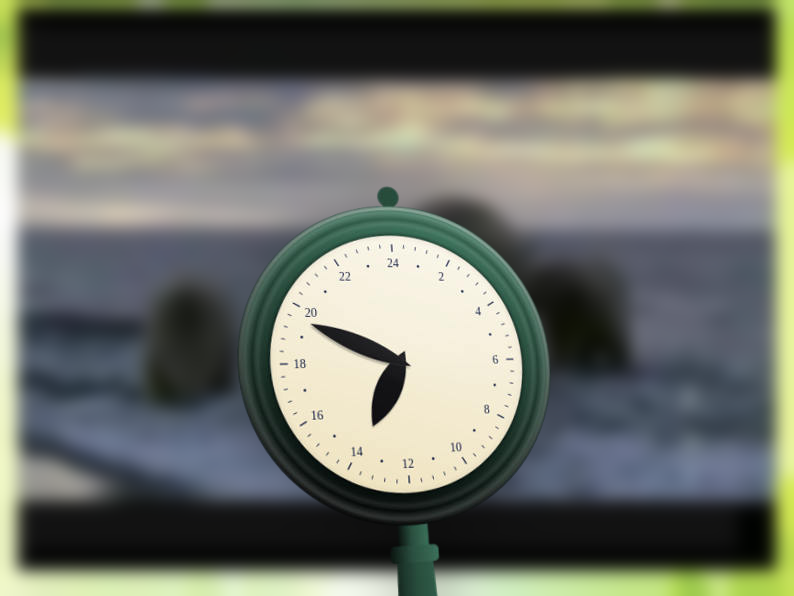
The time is **13:49**
